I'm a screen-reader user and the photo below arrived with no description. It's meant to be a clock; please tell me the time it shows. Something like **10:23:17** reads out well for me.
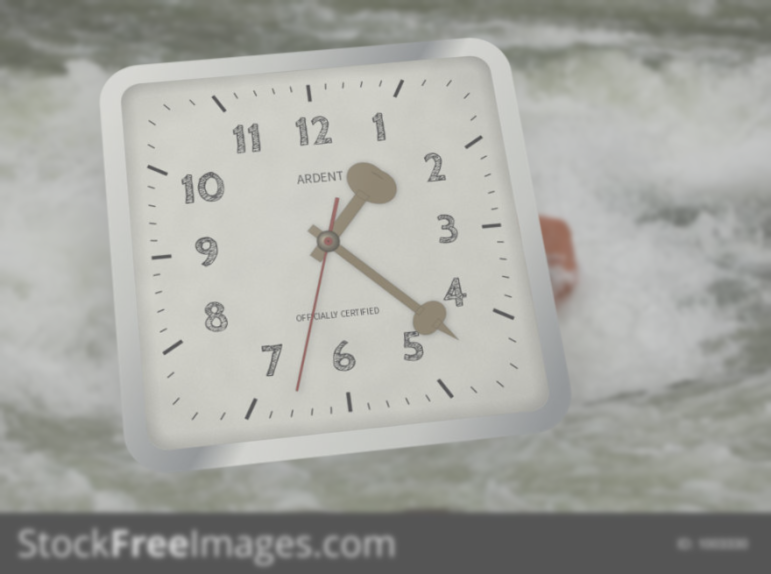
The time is **1:22:33**
